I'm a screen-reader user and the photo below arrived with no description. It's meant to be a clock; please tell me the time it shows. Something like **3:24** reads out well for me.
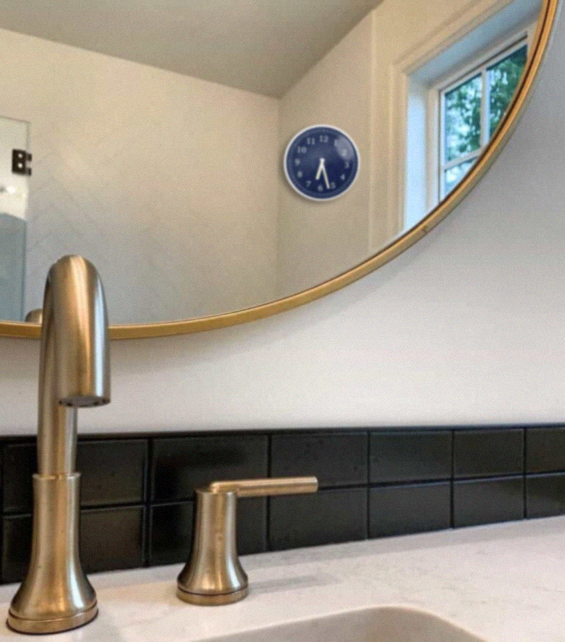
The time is **6:27**
